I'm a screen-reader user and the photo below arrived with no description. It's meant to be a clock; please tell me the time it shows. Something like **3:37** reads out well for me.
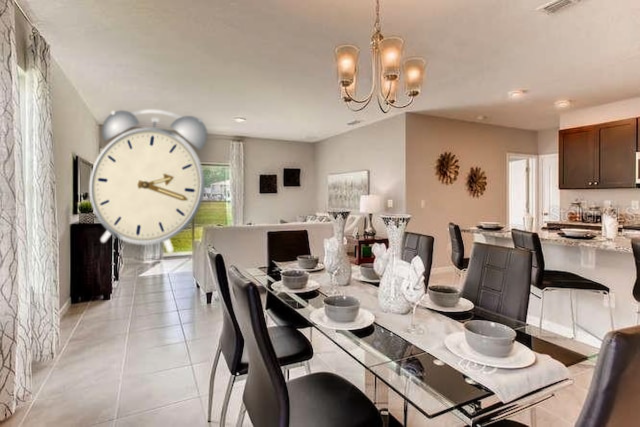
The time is **2:17**
